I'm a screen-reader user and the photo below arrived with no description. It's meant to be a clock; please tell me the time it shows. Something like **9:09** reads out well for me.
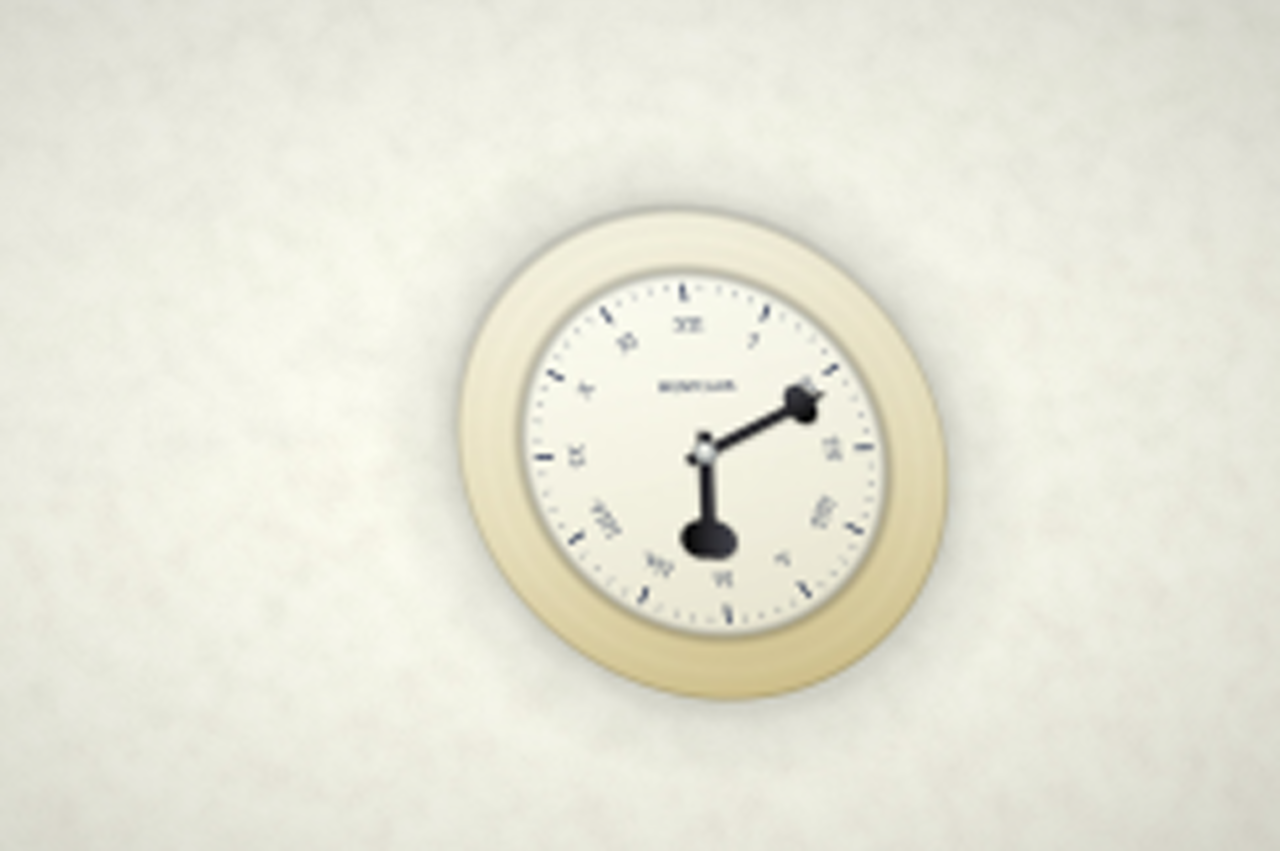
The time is **6:11**
